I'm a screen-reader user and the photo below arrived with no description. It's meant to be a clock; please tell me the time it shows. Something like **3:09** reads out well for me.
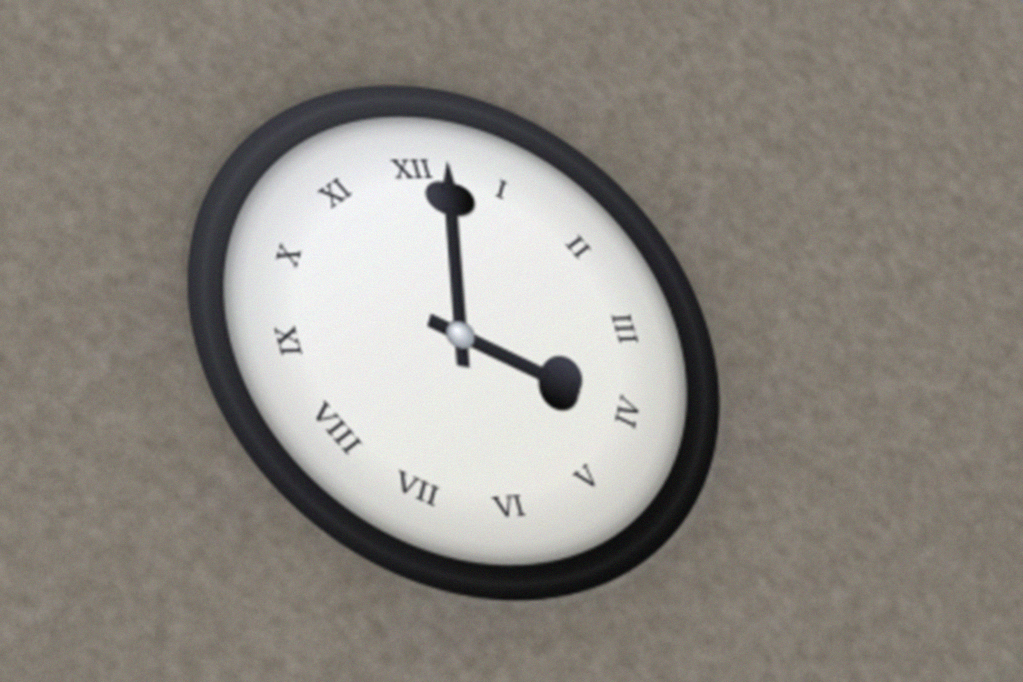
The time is **4:02**
